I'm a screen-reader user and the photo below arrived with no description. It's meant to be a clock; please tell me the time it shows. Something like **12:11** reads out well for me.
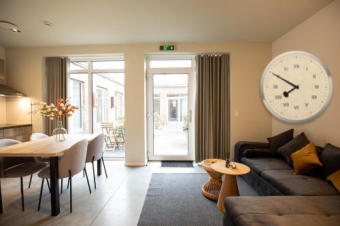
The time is **7:50**
